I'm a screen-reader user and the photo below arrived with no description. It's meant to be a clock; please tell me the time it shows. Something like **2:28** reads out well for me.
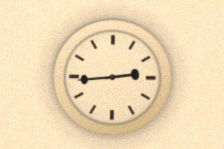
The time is **2:44**
